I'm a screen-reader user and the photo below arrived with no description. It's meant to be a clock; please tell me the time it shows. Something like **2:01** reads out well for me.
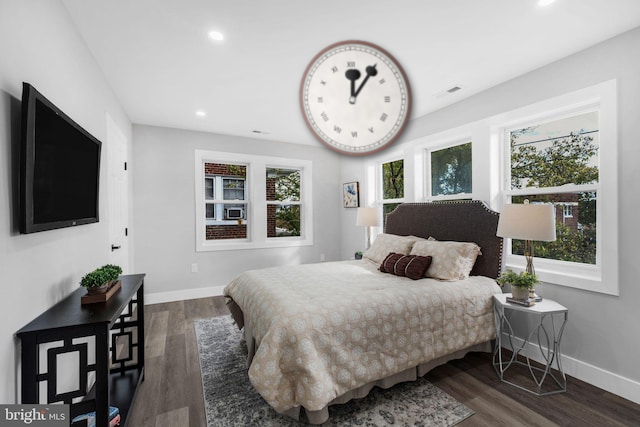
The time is **12:06**
